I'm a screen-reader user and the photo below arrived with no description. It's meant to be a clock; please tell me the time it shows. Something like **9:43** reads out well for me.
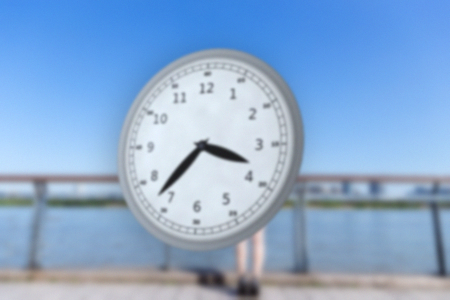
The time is **3:37**
